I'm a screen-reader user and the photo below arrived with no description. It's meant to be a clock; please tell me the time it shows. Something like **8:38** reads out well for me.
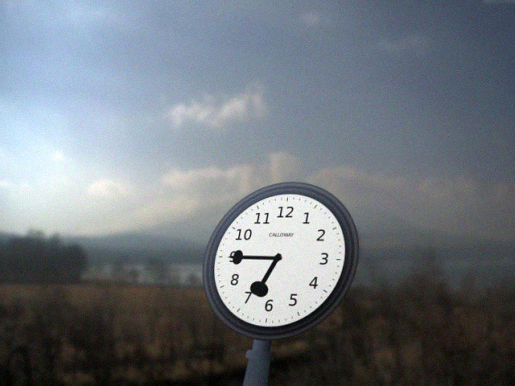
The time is **6:45**
